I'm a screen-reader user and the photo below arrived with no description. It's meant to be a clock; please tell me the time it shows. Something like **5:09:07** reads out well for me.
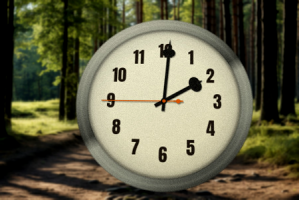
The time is **2:00:45**
